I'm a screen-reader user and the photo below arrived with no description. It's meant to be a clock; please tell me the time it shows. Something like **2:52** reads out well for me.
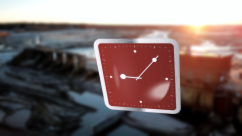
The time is **9:07**
